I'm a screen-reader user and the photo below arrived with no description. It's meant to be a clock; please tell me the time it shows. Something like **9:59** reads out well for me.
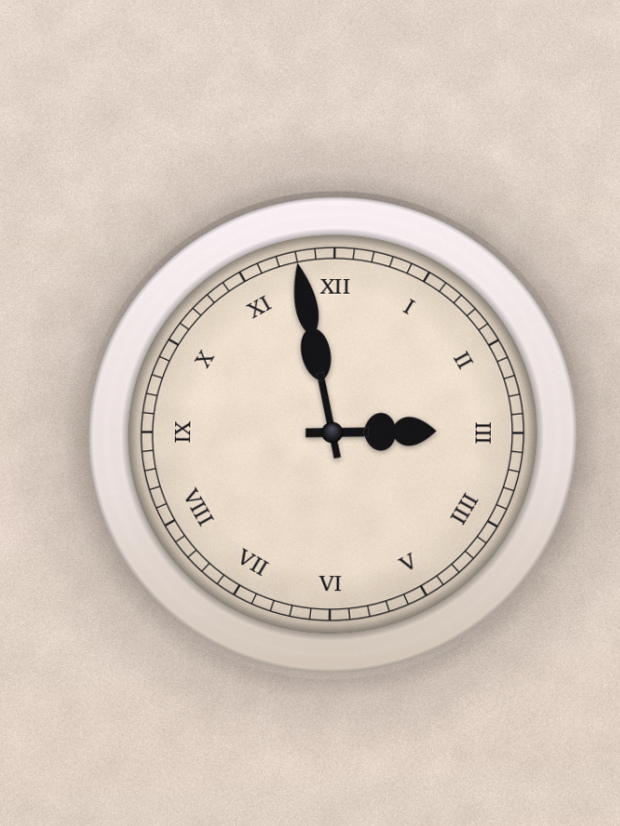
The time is **2:58**
